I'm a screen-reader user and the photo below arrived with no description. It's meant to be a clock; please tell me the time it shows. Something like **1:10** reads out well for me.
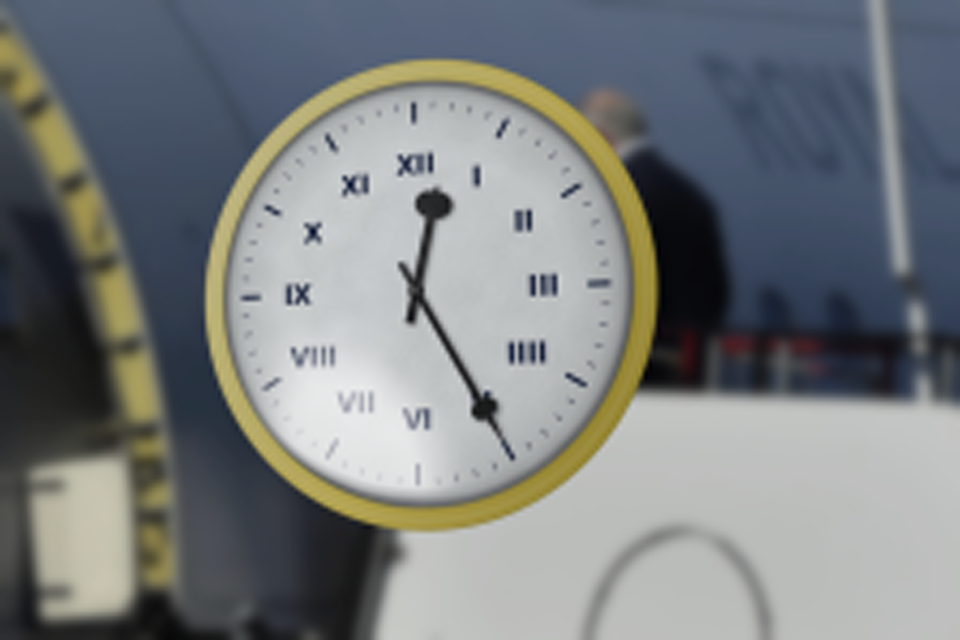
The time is **12:25**
